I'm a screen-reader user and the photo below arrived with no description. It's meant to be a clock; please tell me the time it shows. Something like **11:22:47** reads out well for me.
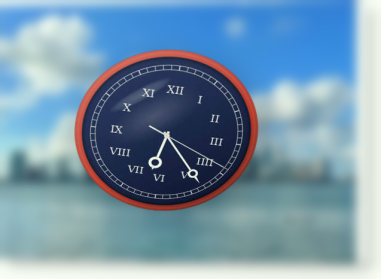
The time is **6:23:19**
